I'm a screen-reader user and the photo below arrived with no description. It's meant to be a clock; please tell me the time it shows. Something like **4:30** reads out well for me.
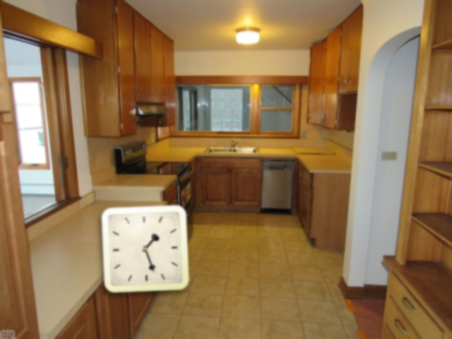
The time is **1:27**
